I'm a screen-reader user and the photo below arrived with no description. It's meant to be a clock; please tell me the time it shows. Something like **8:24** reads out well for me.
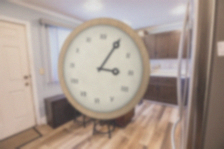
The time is **3:05**
